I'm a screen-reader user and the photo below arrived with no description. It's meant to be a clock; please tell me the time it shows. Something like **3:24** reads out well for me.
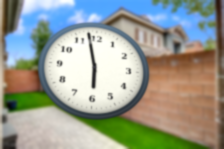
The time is **5:58**
